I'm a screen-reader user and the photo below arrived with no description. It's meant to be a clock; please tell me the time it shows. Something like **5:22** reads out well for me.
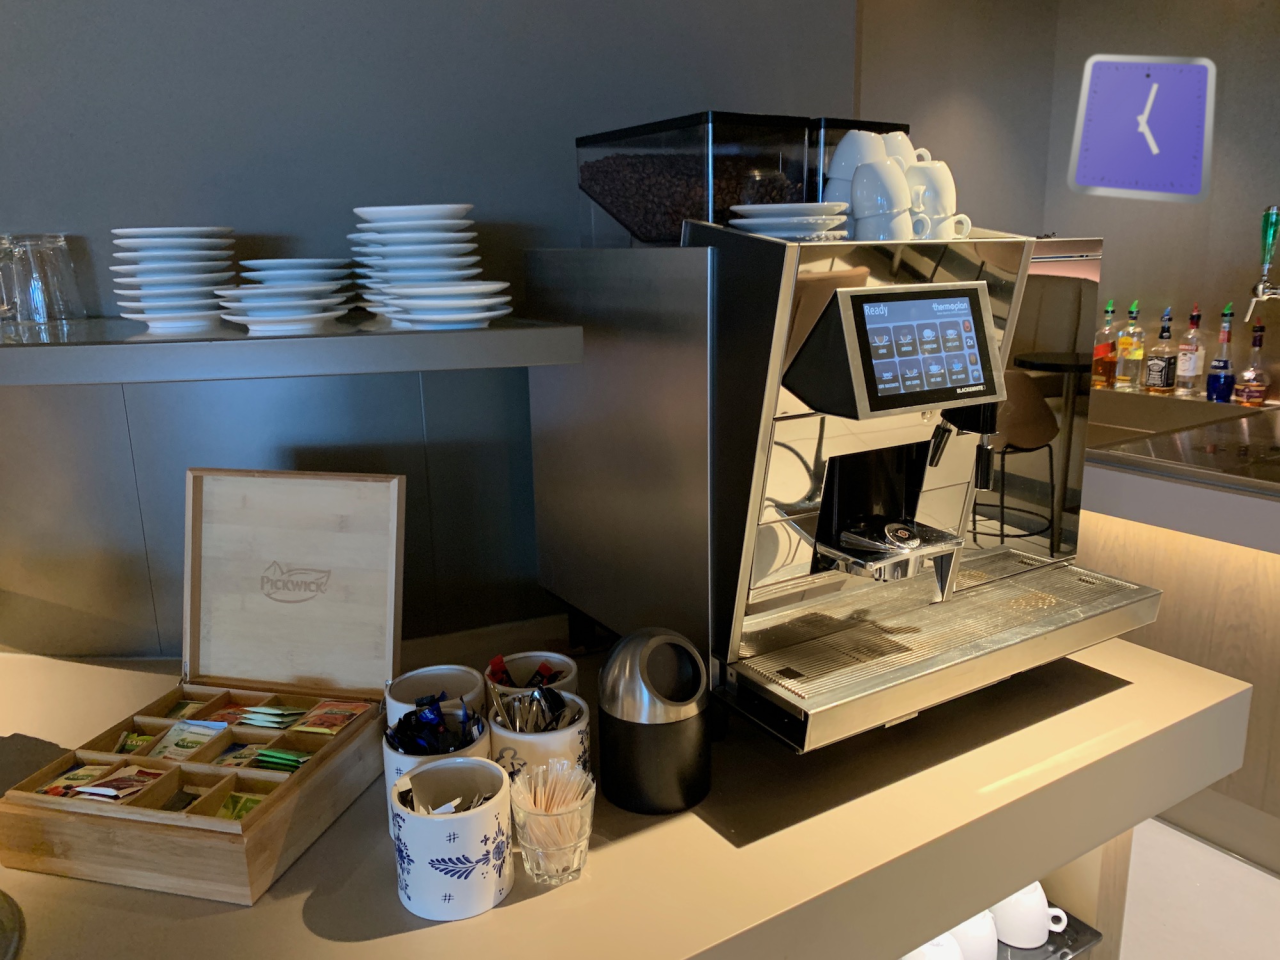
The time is **5:02**
